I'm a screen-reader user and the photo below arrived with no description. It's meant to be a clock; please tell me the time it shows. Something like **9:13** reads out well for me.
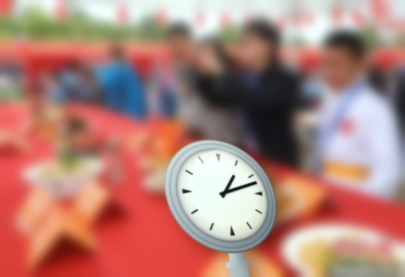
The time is **1:12**
